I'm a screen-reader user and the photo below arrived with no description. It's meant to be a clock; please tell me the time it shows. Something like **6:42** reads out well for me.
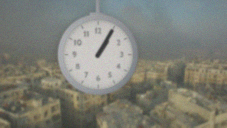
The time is **1:05**
